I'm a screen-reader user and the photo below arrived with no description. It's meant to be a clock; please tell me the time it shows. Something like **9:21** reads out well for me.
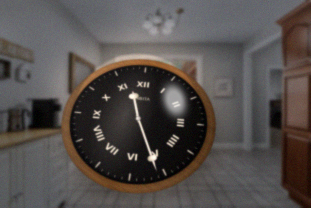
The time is **11:26**
